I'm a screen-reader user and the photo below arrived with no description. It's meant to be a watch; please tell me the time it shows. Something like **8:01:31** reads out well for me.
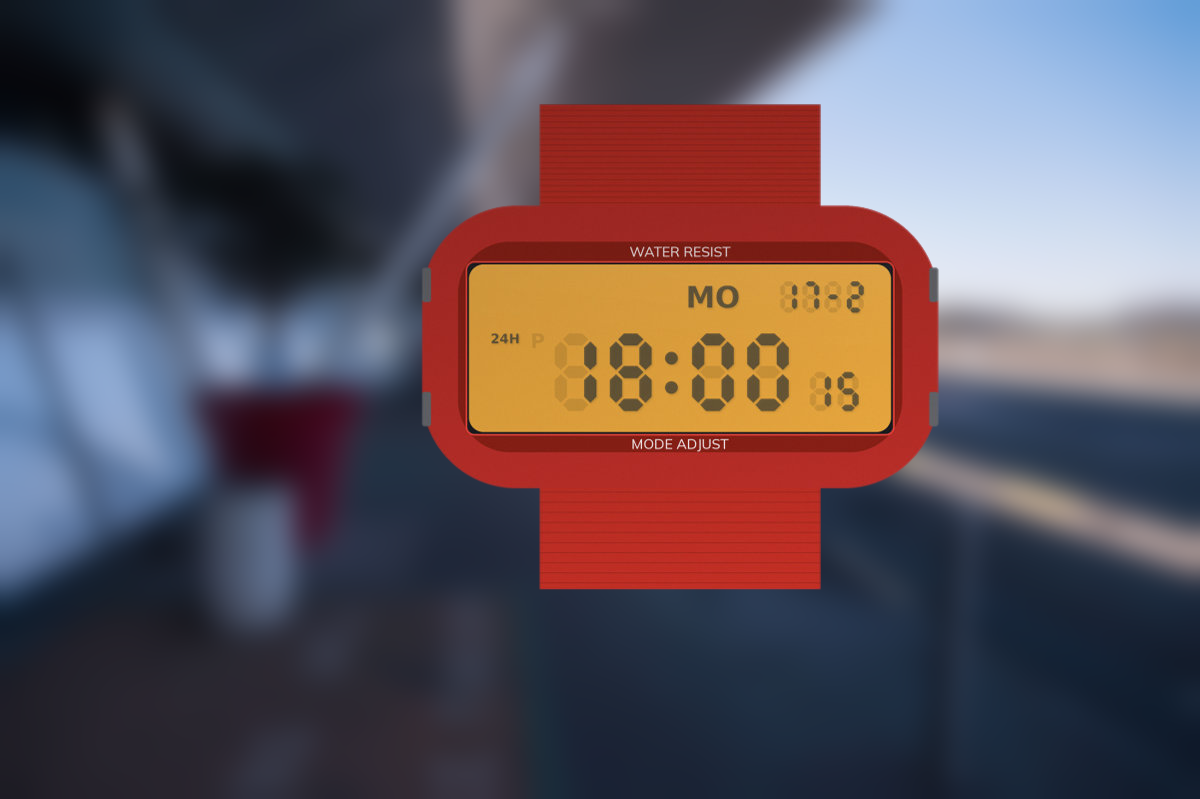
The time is **18:00:15**
